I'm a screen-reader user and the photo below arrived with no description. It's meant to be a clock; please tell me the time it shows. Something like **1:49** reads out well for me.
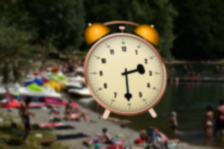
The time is **2:30**
